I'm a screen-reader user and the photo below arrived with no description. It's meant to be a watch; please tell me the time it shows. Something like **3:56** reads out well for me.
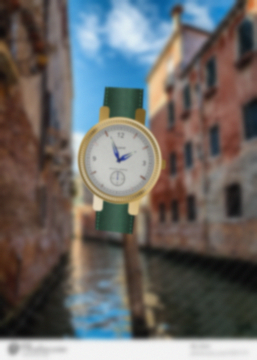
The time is **1:56**
